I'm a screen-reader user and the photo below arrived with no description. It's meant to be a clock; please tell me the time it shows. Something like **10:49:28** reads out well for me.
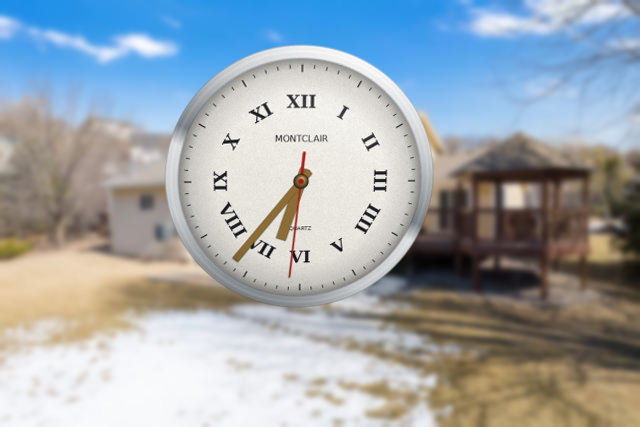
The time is **6:36:31**
